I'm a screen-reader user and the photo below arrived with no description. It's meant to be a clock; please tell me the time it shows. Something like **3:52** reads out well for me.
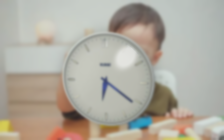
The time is **6:21**
